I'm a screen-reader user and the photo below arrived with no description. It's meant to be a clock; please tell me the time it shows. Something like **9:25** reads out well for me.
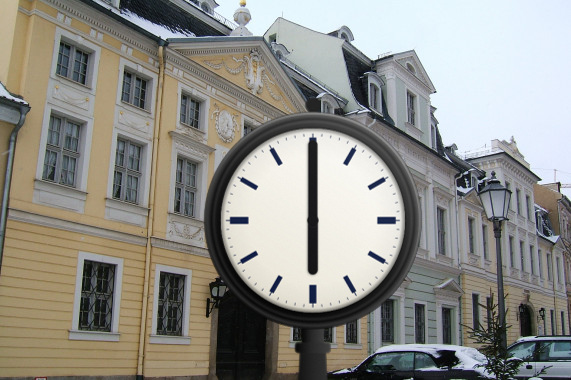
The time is **6:00**
